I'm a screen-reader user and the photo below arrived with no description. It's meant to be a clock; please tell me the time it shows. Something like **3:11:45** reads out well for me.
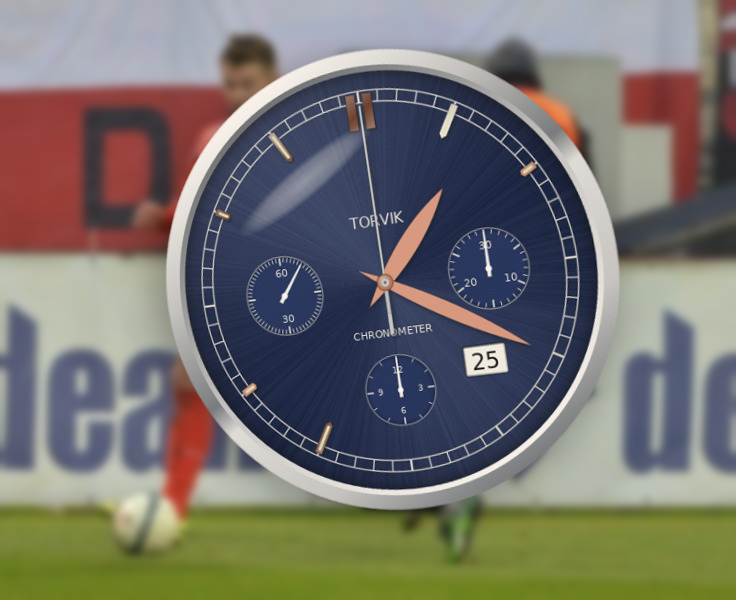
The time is **1:20:06**
